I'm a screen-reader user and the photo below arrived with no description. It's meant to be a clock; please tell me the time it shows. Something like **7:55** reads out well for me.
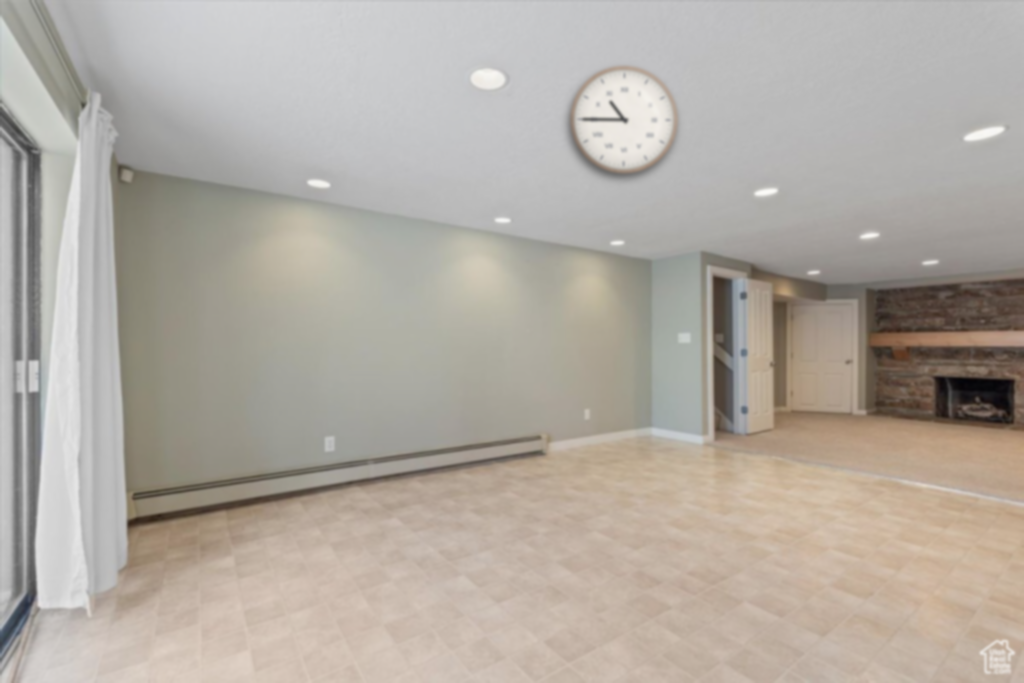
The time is **10:45**
